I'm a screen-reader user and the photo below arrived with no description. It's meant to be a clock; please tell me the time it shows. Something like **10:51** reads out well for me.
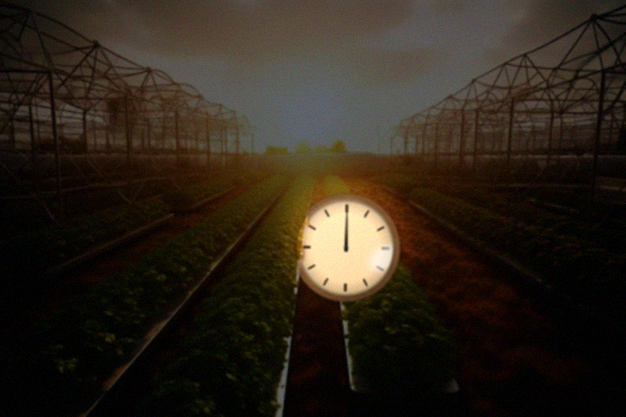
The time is **12:00**
